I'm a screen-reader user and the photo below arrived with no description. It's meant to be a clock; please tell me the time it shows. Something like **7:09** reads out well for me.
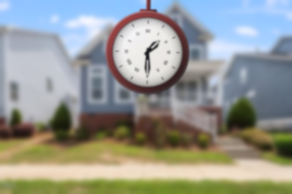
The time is **1:30**
